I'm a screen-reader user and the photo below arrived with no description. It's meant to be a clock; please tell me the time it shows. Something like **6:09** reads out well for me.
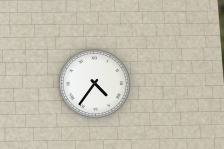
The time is **4:36**
